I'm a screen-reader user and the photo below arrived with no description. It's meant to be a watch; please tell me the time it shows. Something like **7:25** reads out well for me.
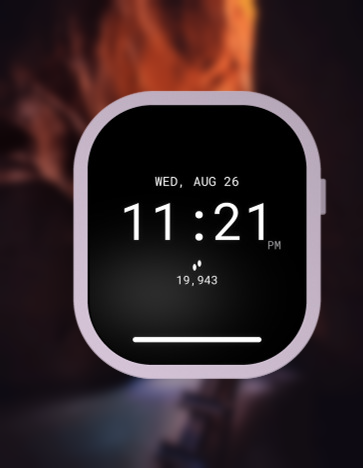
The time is **11:21**
